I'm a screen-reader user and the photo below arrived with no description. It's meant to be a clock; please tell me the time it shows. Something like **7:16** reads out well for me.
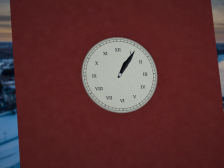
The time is **1:06**
